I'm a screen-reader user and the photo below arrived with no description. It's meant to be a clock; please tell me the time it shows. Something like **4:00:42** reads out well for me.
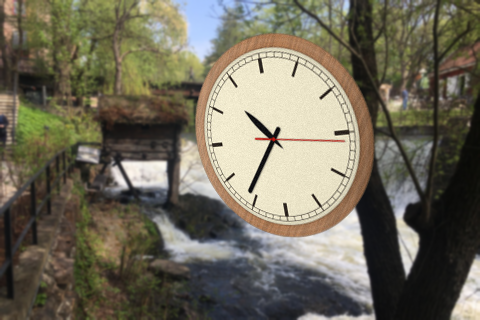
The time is **10:36:16**
